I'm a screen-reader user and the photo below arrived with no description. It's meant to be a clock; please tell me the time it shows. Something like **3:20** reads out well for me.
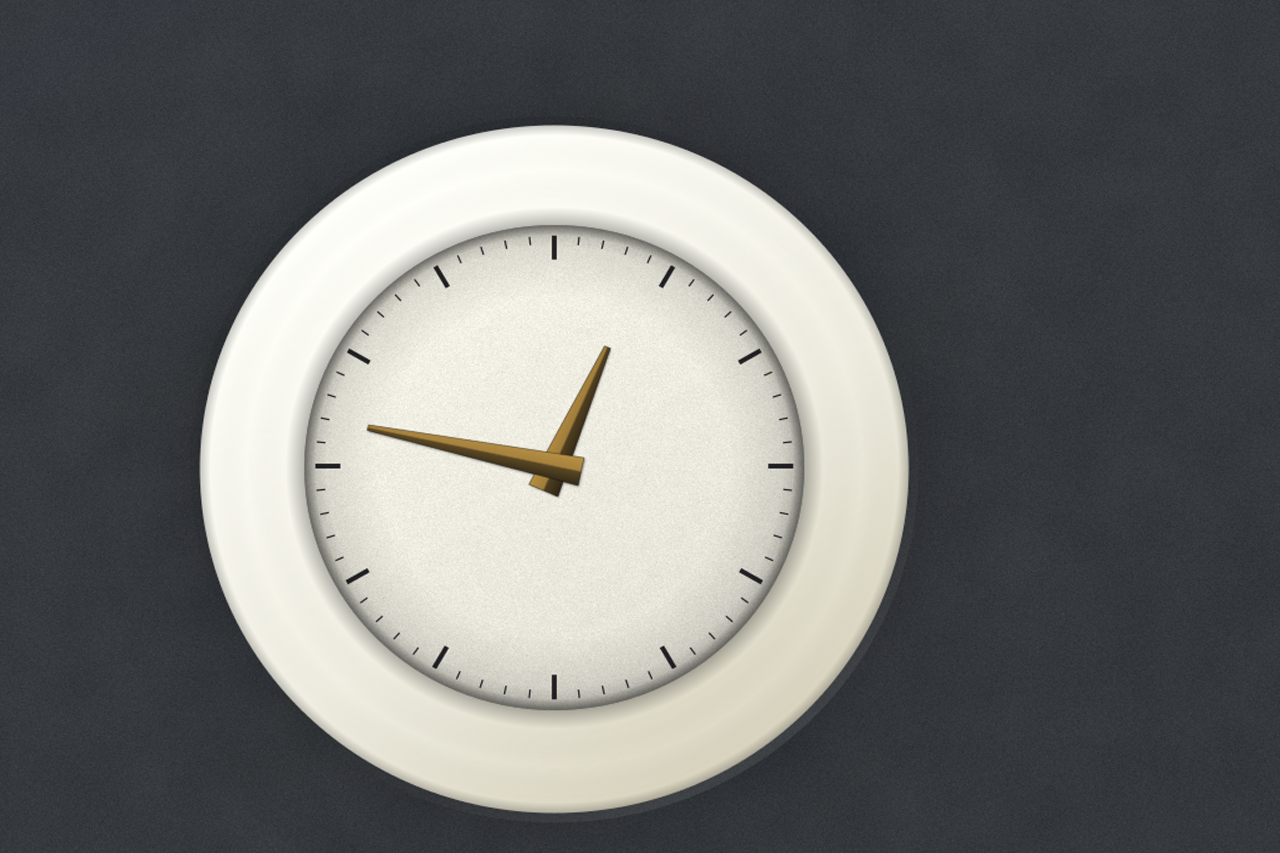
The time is **12:47**
